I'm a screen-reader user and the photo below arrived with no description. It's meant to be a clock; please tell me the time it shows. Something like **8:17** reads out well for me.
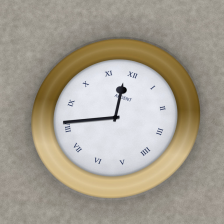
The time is **11:41**
